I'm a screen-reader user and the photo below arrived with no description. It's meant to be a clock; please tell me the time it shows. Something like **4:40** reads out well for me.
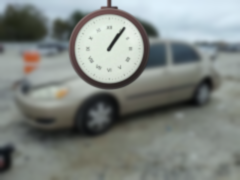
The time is **1:06**
